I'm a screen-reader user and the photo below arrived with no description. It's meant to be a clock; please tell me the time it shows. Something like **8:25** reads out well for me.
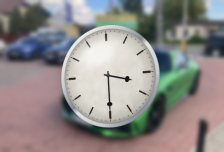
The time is **3:30**
